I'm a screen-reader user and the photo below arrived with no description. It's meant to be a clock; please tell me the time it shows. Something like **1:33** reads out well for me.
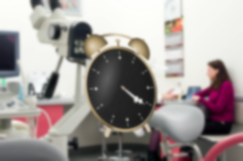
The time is **4:21**
